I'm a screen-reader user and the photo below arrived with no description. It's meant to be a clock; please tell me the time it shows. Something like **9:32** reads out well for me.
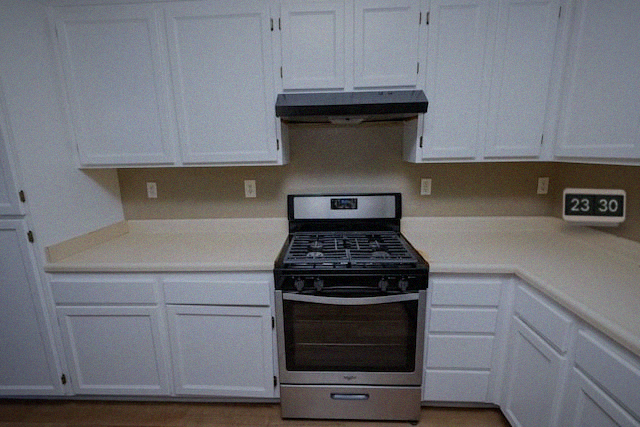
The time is **23:30**
